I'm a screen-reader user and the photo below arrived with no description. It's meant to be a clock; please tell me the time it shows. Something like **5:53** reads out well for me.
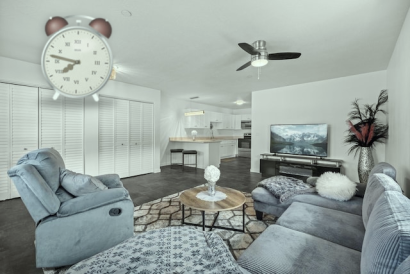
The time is **7:47**
